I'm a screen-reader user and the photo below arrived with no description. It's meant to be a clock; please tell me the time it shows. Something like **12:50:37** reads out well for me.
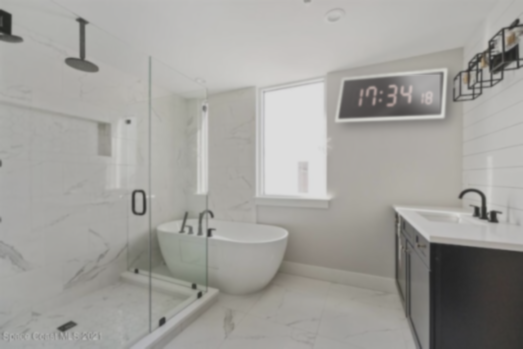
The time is **17:34:18**
